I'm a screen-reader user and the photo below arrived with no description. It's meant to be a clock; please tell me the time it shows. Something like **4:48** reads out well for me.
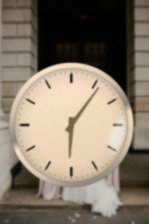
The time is **6:06**
